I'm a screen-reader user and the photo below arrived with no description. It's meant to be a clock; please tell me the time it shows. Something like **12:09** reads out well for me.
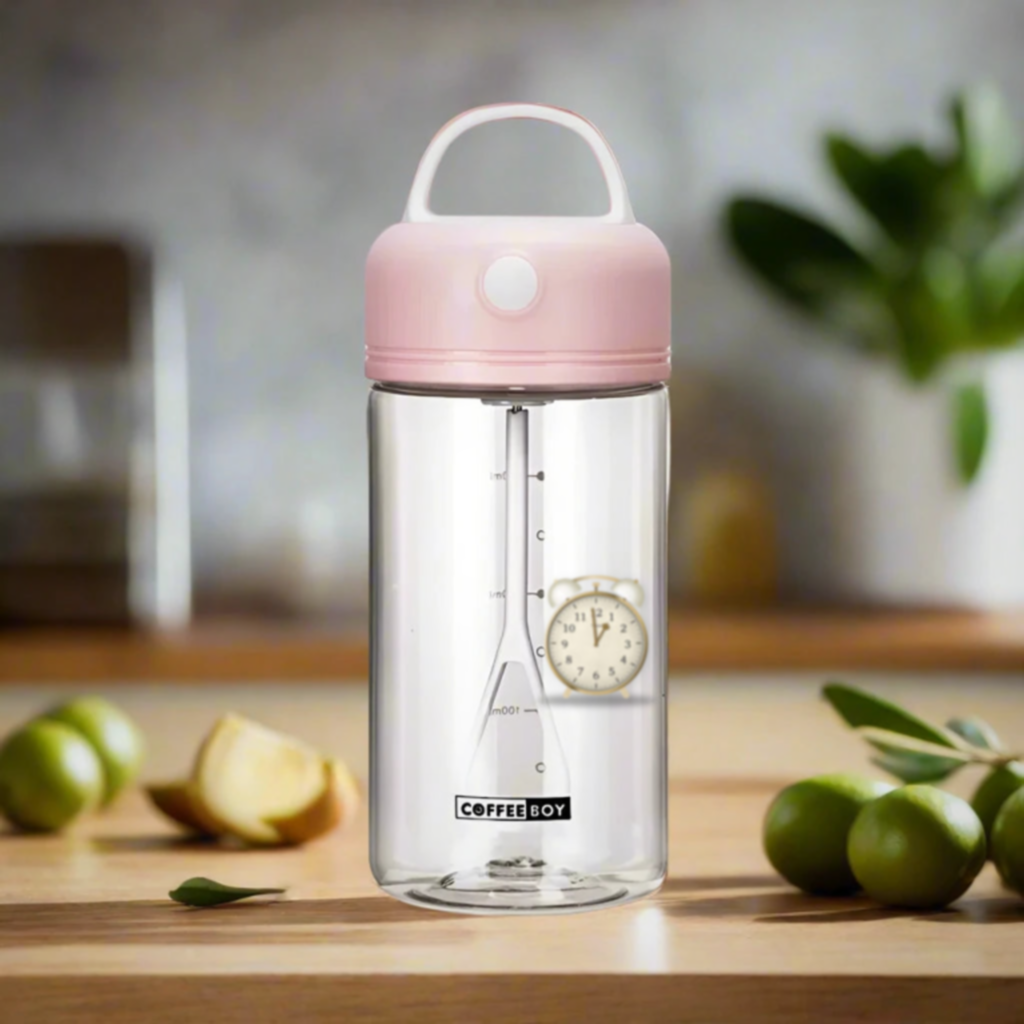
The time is **12:59**
